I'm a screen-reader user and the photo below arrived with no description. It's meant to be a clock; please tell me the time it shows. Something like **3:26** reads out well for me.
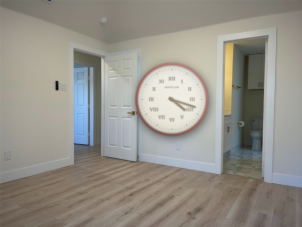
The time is **4:18**
